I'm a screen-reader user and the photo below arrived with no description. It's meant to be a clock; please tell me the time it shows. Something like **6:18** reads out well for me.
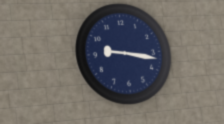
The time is **9:17**
